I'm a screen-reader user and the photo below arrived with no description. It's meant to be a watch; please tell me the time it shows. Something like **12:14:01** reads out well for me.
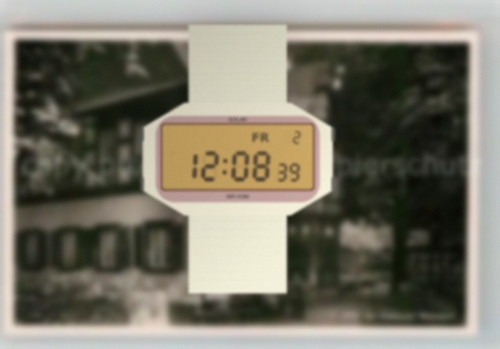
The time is **12:08:39**
